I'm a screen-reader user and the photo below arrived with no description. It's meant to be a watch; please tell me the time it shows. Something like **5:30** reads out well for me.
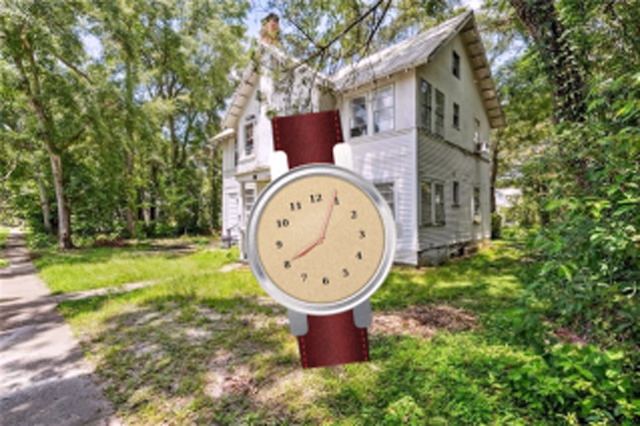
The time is **8:04**
